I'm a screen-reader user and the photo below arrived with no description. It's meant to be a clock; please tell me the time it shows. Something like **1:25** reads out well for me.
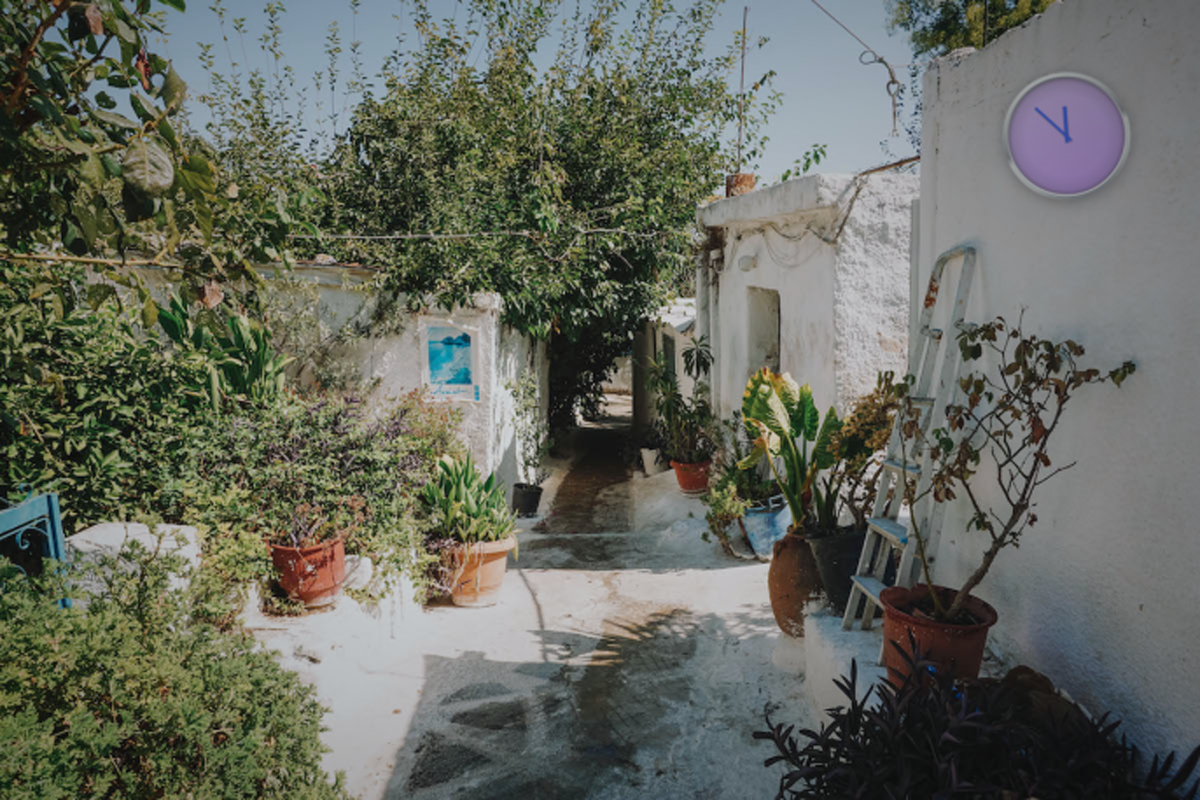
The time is **11:52**
